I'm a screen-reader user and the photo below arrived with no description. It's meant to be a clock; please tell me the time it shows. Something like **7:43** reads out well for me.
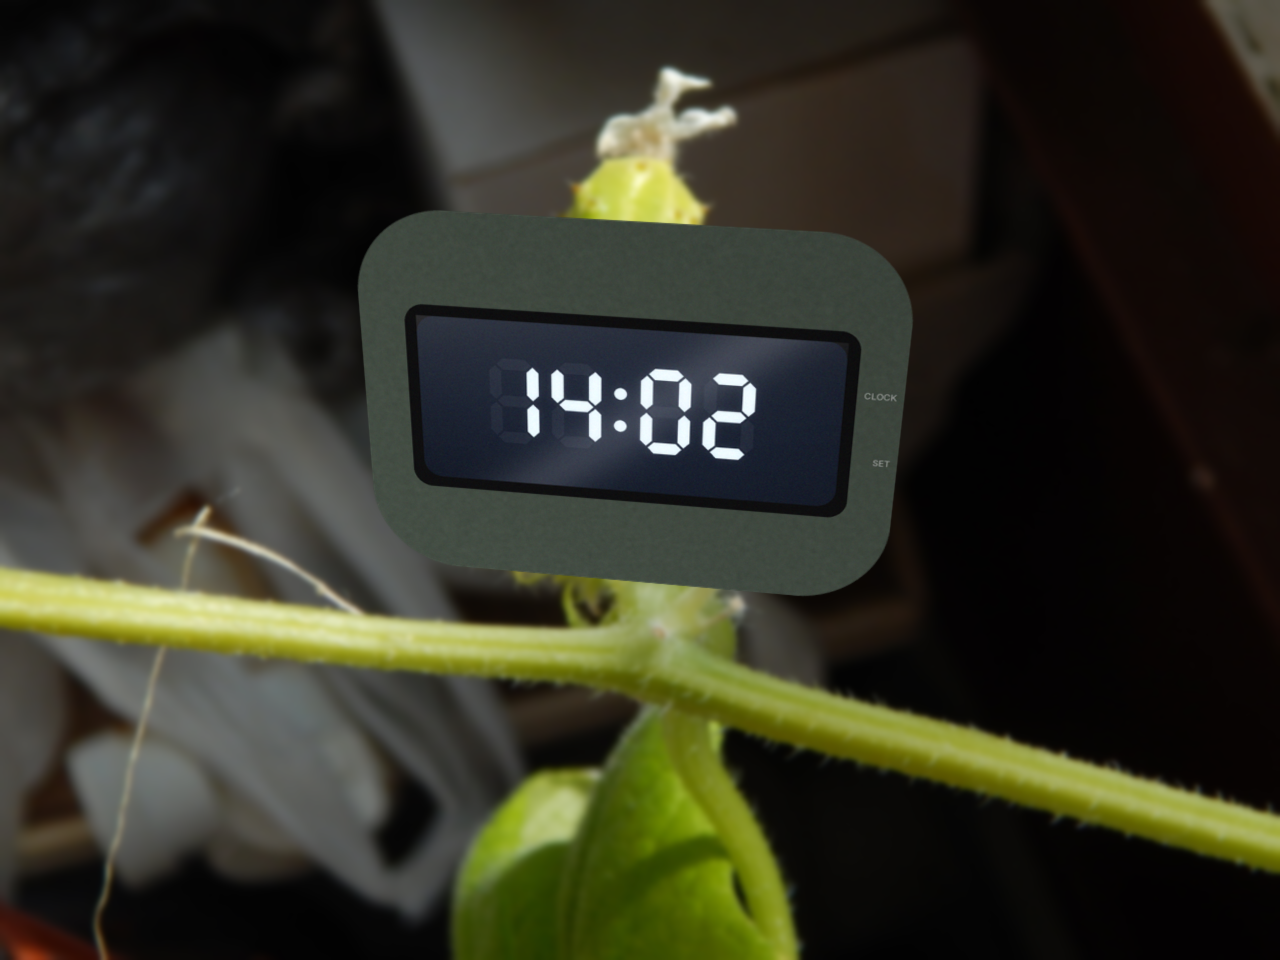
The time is **14:02**
